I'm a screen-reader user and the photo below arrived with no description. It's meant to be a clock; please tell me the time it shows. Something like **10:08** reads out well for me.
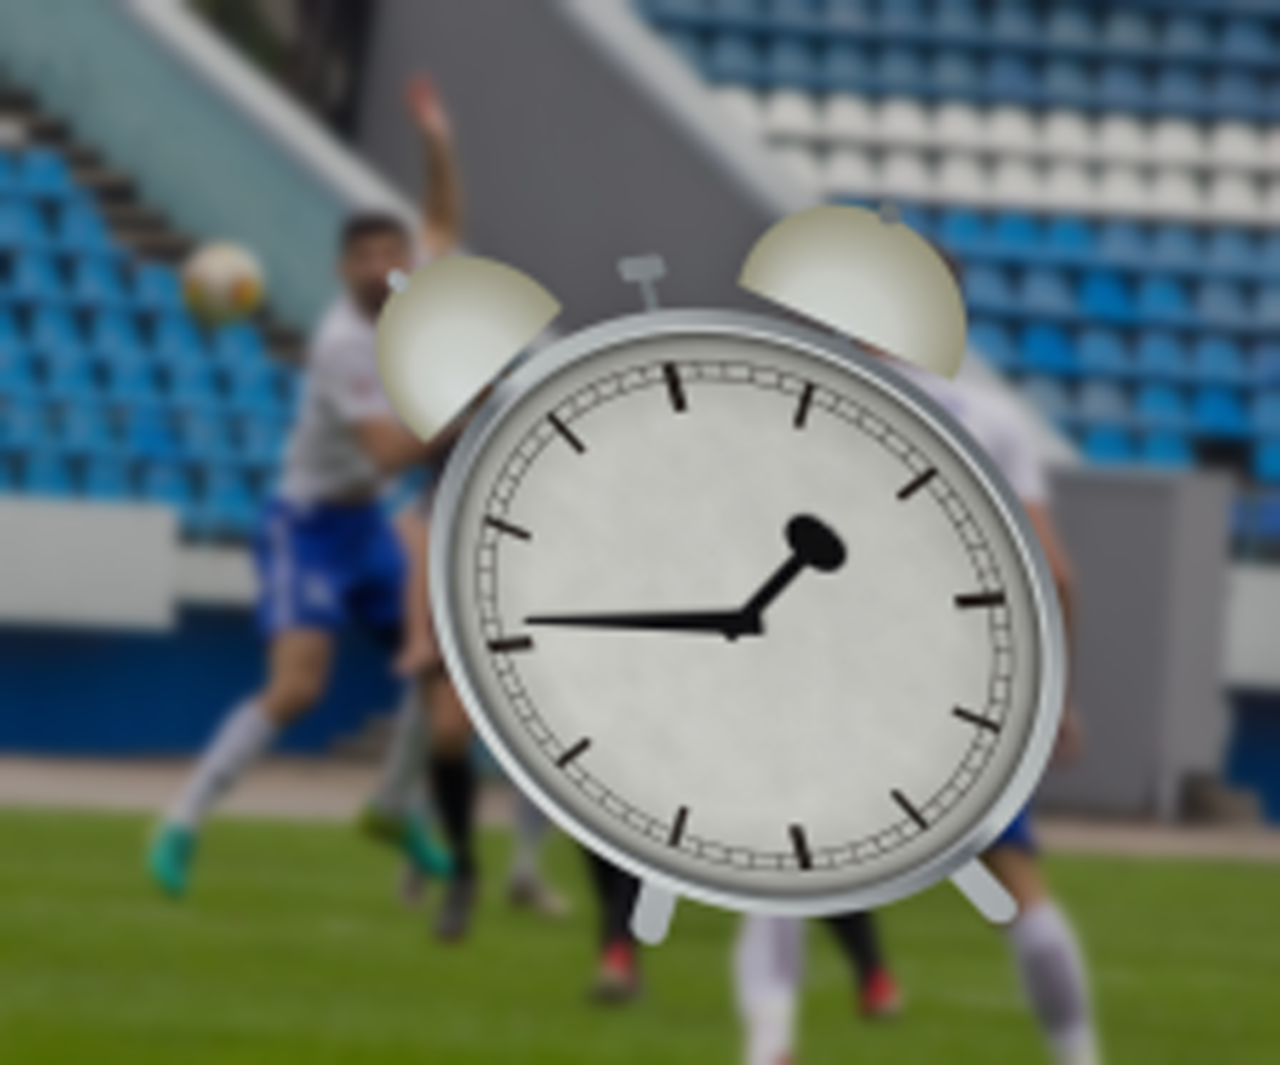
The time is **1:46**
